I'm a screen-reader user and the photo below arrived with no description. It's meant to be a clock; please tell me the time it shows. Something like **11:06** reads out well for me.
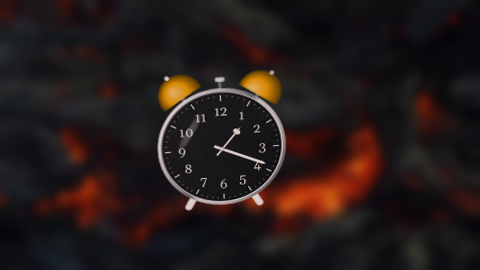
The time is **1:19**
